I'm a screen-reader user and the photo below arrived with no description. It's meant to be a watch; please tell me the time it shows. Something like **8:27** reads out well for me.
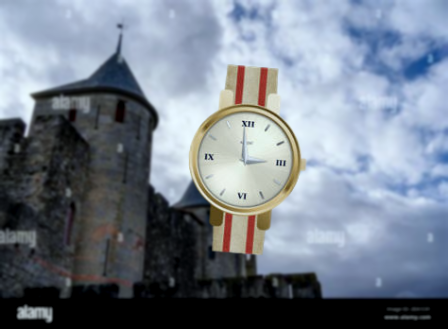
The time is **2:59**
